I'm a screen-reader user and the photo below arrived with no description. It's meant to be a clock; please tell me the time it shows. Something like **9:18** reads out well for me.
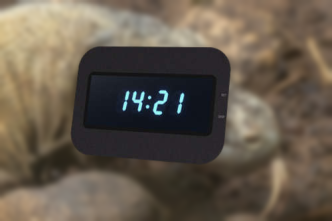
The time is **14:21**
